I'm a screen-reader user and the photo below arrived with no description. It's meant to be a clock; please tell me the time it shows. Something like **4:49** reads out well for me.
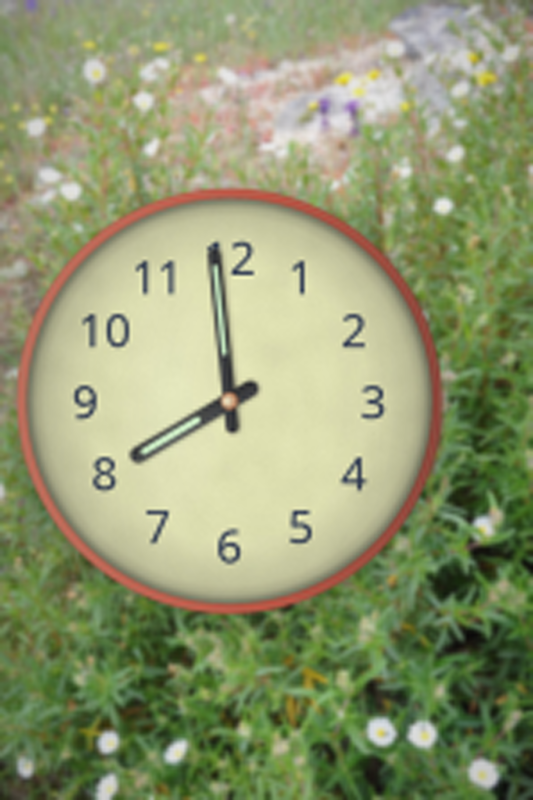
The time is **7:59**
